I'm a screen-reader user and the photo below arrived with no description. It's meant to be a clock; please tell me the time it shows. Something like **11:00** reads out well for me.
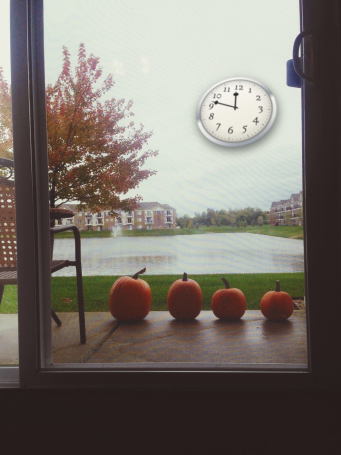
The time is **11:47**
